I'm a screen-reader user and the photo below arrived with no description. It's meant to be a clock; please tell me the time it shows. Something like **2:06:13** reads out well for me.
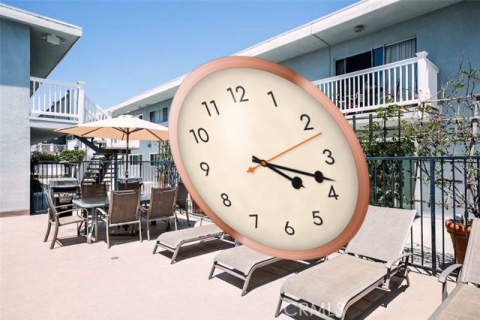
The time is **4:18:12**
